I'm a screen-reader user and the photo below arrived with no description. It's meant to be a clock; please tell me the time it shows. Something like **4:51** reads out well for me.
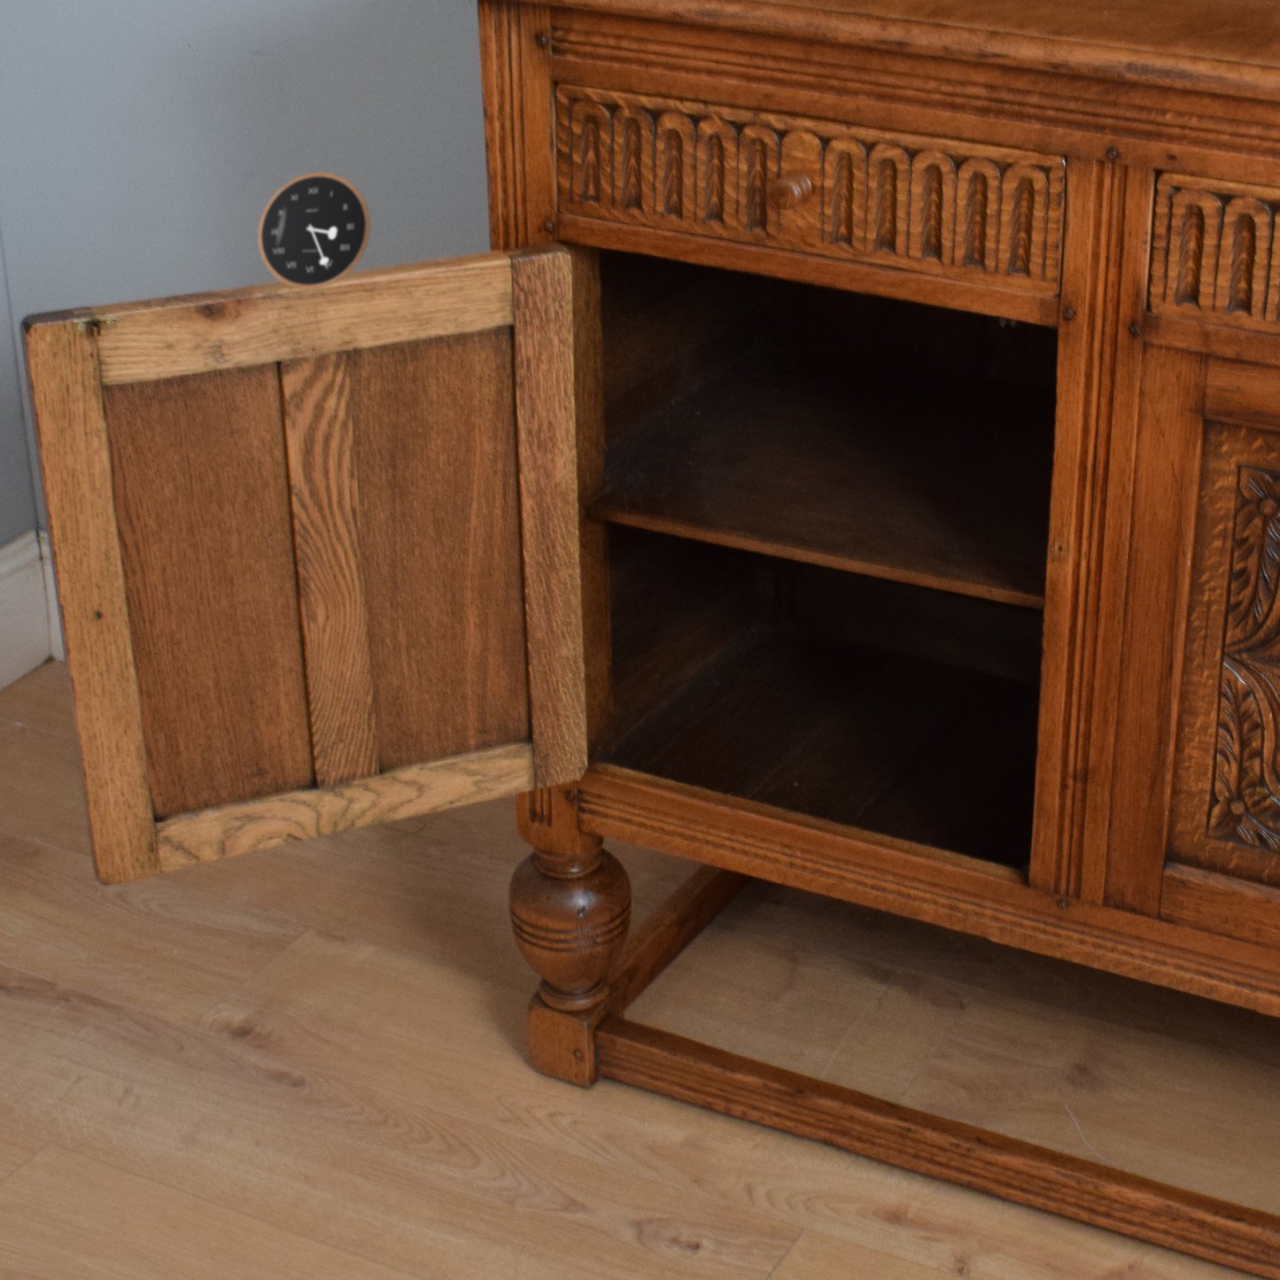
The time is **3:26**
